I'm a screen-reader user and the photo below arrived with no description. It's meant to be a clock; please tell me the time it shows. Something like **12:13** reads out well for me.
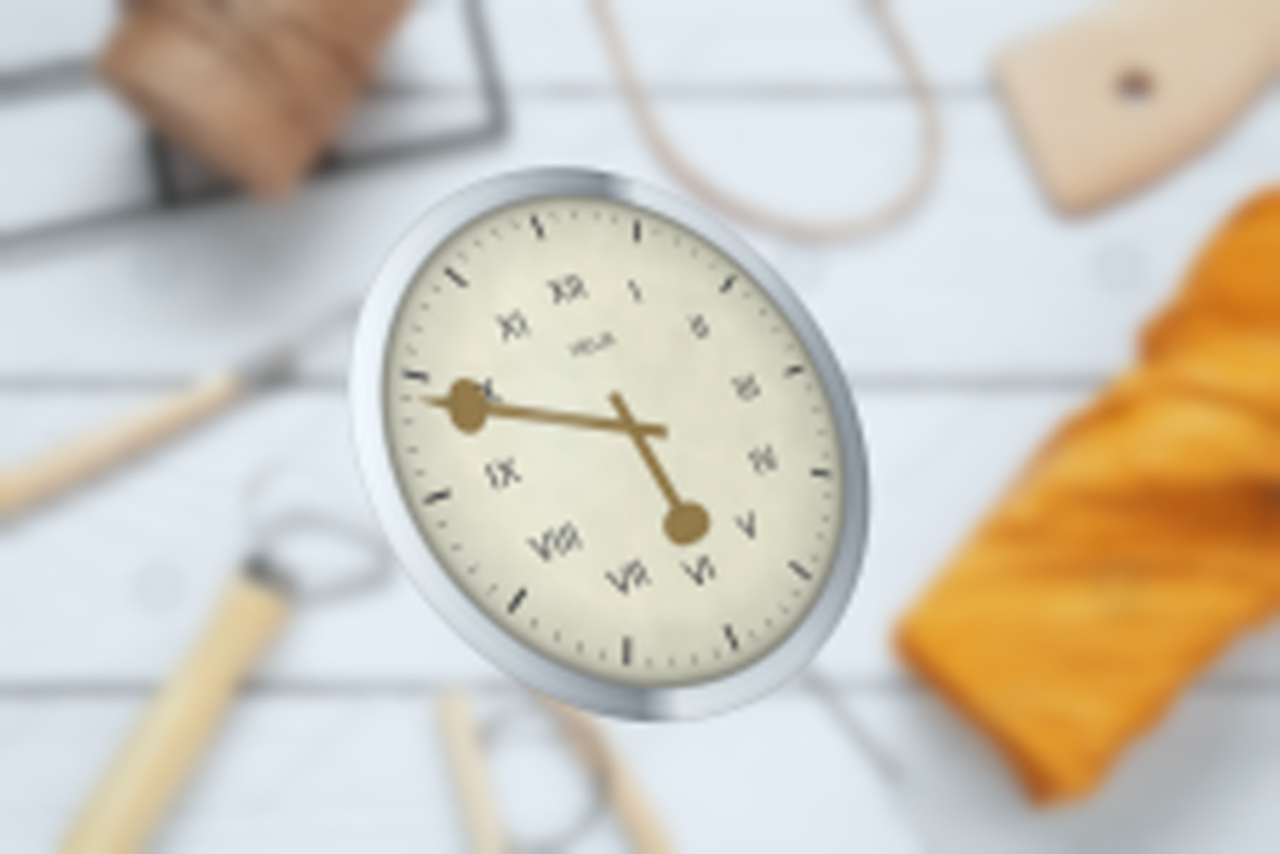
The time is **5:49**
